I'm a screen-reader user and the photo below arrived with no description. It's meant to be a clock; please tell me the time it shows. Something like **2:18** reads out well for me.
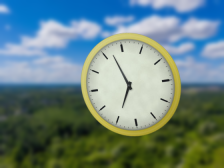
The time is **6:57**
